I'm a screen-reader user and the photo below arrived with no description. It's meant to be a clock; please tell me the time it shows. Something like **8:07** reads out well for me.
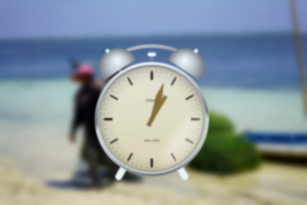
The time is **1:03**
